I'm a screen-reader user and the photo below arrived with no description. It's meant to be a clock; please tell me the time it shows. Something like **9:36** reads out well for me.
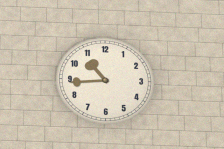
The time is **10:44**
